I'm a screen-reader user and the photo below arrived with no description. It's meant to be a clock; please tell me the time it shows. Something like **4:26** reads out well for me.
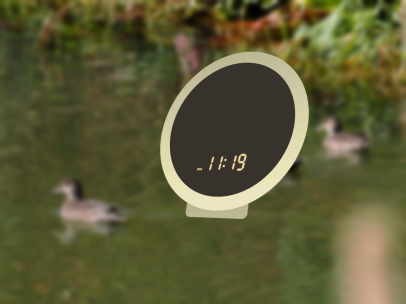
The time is **11:19**
